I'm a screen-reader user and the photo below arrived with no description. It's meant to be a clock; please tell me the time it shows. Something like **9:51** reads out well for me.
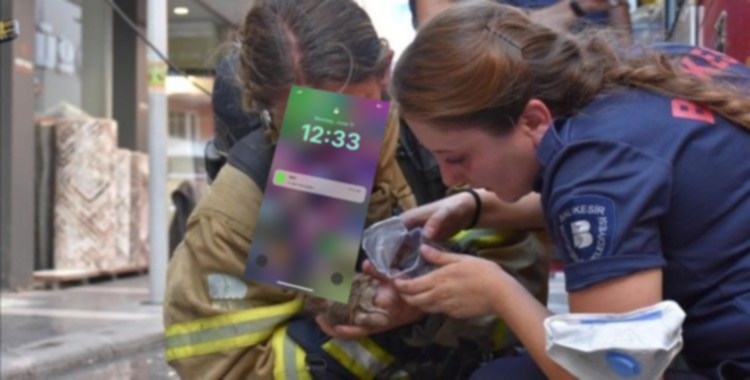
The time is **12:33**
